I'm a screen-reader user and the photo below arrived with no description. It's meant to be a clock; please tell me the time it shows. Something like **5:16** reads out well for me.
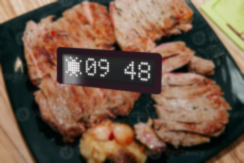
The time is **9:48**
